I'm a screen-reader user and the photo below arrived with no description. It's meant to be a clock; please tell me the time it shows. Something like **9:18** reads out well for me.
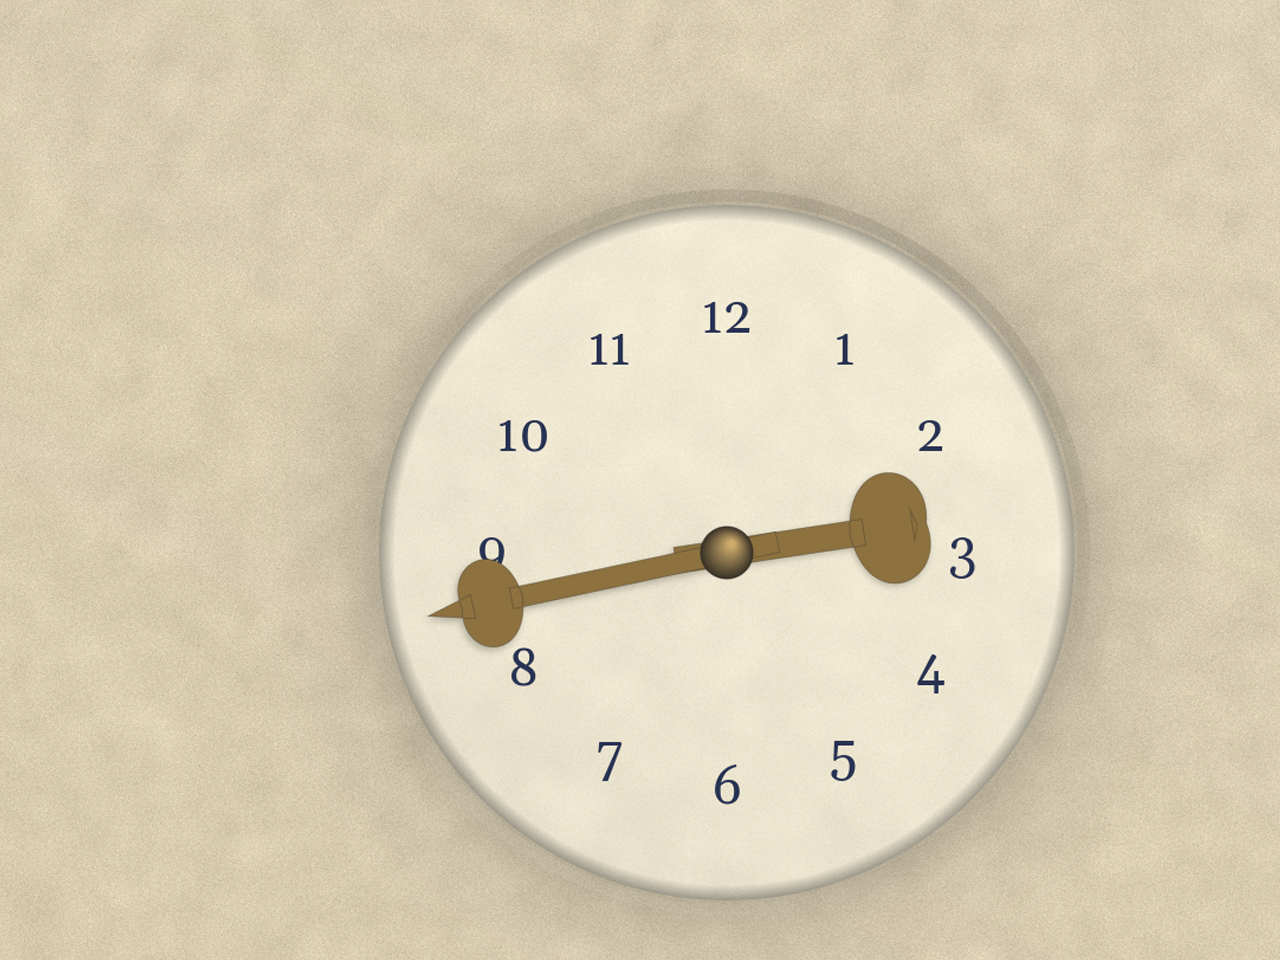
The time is **2:43**
